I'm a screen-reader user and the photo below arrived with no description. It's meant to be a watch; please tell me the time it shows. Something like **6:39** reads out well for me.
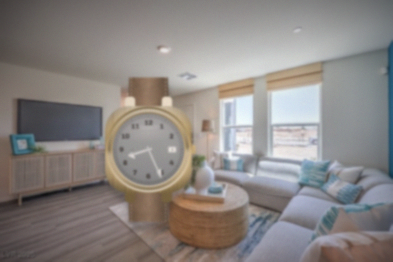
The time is **8:26**
